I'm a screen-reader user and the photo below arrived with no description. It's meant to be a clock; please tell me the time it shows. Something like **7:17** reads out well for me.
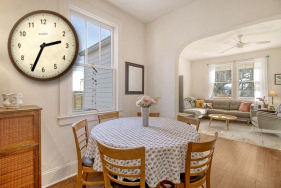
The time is **2:34**
